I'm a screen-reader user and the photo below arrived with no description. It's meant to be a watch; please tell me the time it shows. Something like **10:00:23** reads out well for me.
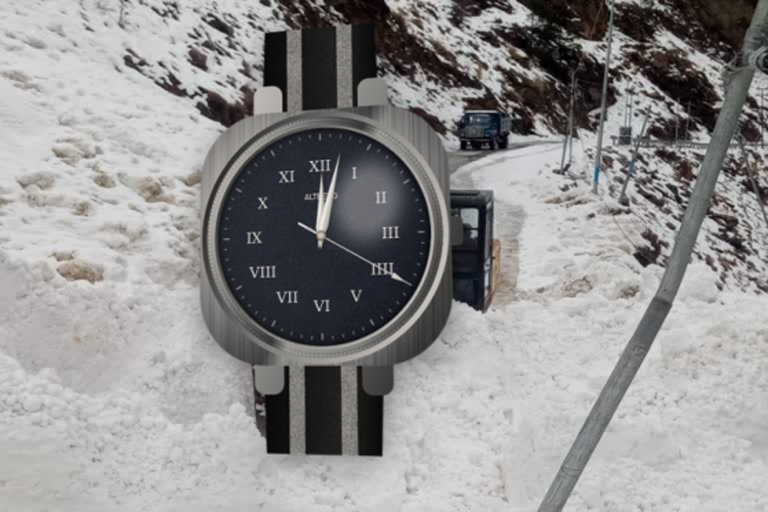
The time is **12:02:20**
